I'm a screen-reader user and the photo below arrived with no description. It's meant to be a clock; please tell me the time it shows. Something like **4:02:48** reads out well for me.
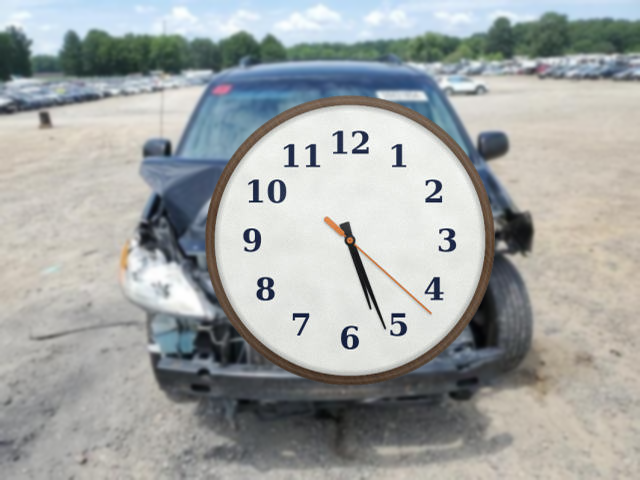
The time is **5:26:22**
